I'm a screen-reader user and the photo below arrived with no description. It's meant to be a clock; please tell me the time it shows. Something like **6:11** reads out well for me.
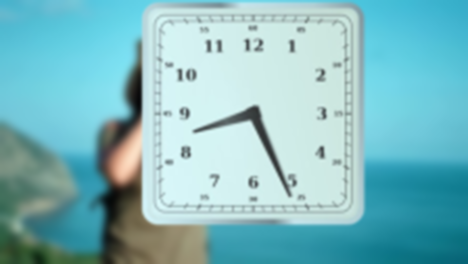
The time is **8:26**
